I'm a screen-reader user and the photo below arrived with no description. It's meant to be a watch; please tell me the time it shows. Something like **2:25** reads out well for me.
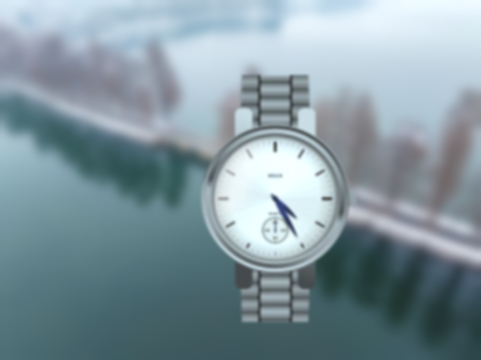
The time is **4:25**
